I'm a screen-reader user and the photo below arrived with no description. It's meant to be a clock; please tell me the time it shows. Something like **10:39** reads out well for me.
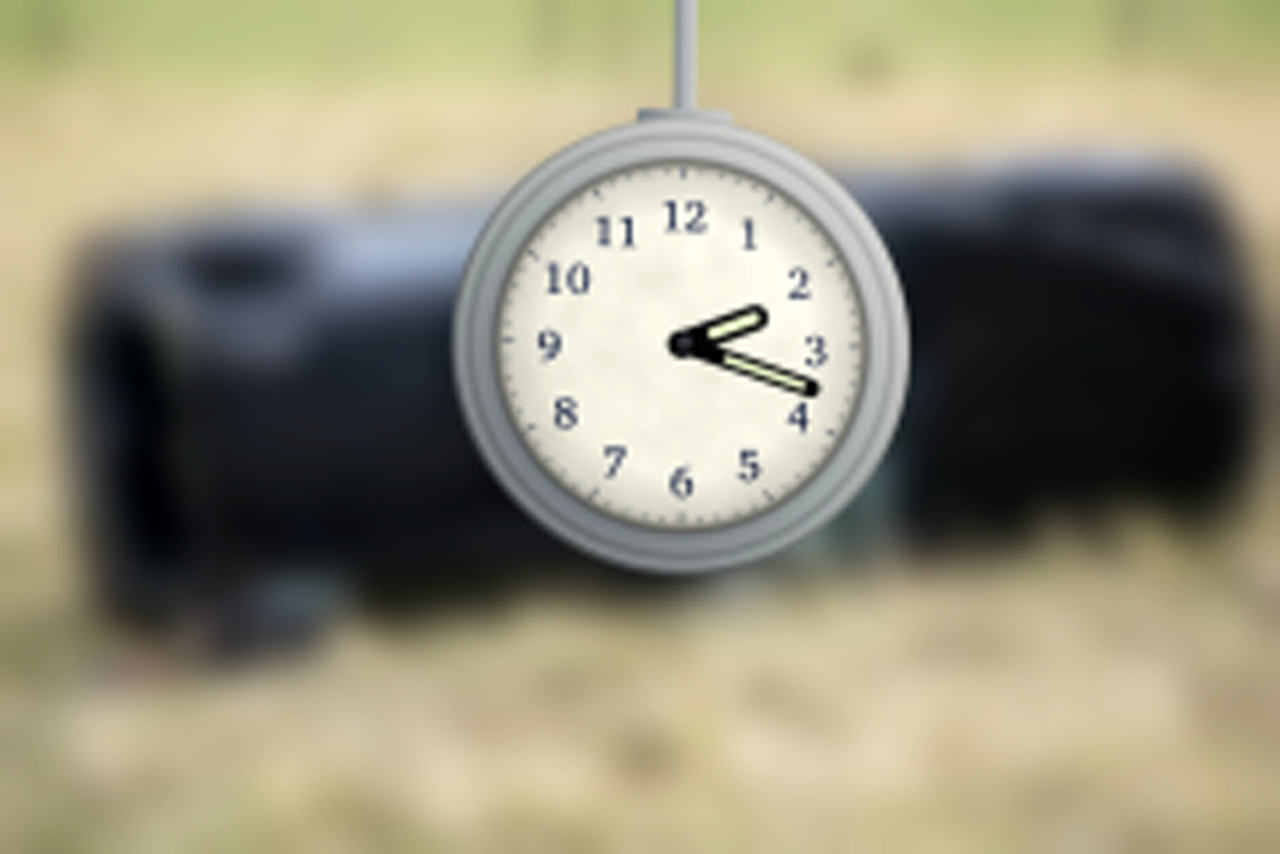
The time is **2:18**
